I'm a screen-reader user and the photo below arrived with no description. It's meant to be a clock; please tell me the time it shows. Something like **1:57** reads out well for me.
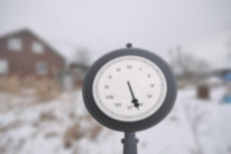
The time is **5:27**
